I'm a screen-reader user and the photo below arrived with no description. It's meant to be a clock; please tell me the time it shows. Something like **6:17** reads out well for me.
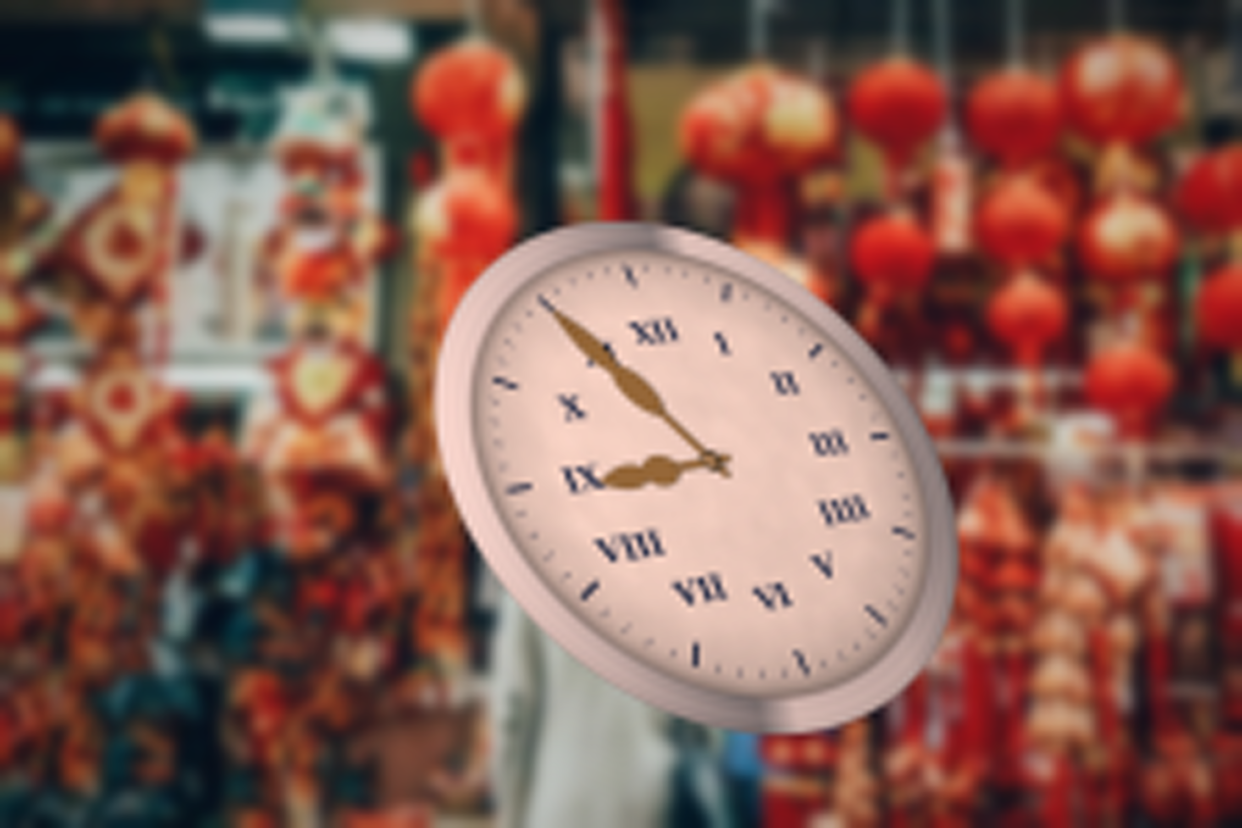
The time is **8:55**
